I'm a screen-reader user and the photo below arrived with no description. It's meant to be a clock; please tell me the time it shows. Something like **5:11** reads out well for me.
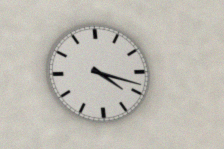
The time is **4:18**
